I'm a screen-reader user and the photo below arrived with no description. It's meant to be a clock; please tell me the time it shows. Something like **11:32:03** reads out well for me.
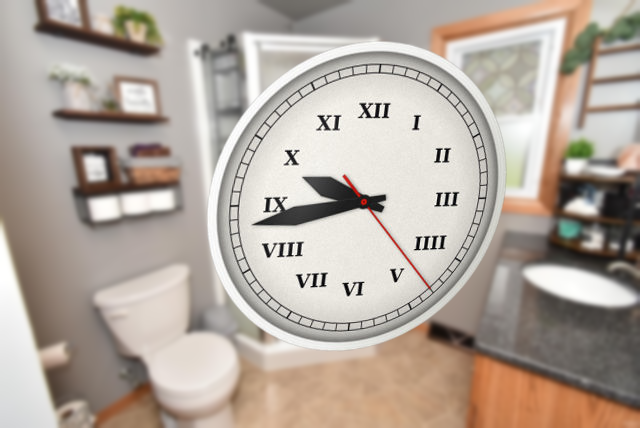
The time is **9:43:23**
